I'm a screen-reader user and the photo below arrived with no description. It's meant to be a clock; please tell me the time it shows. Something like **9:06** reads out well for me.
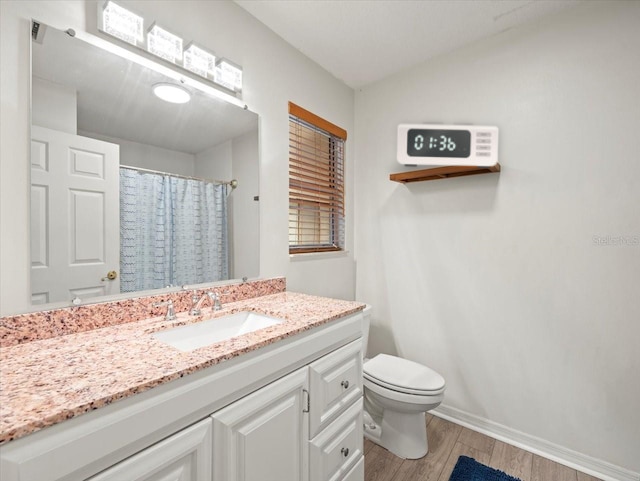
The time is **1:36**
